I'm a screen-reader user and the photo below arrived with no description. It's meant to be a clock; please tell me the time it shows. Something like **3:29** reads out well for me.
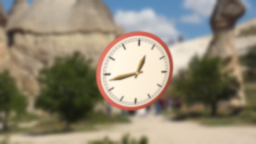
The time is **12:43**
